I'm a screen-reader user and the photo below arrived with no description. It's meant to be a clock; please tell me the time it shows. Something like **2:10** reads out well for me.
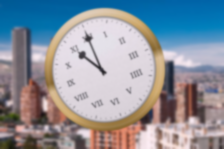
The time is **11:00**
